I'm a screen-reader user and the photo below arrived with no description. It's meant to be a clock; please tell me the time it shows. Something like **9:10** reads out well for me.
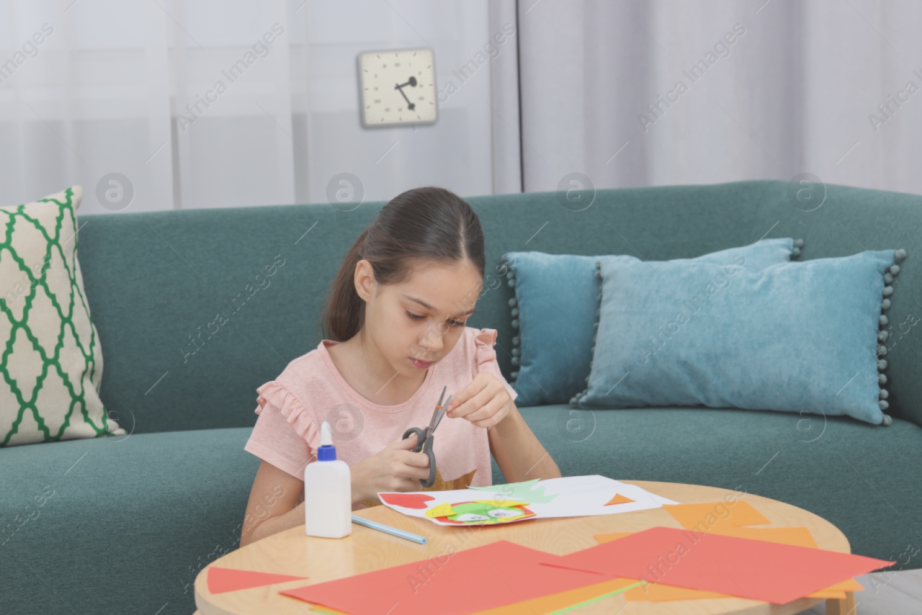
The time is **2:25**
